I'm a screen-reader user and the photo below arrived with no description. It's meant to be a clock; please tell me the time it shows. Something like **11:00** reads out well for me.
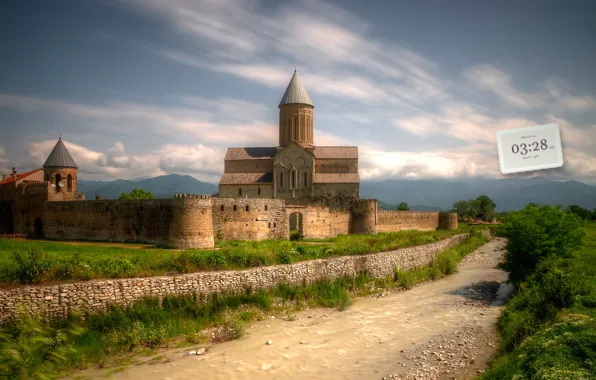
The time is **3:28**
